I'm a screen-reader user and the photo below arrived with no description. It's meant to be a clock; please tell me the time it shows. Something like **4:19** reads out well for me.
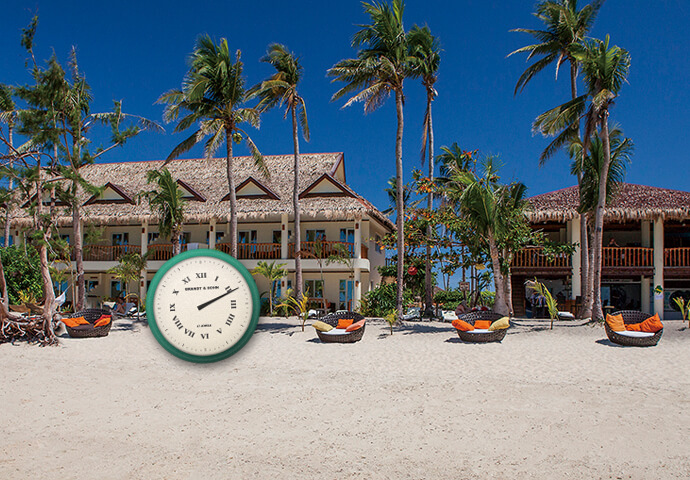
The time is **2:11**
